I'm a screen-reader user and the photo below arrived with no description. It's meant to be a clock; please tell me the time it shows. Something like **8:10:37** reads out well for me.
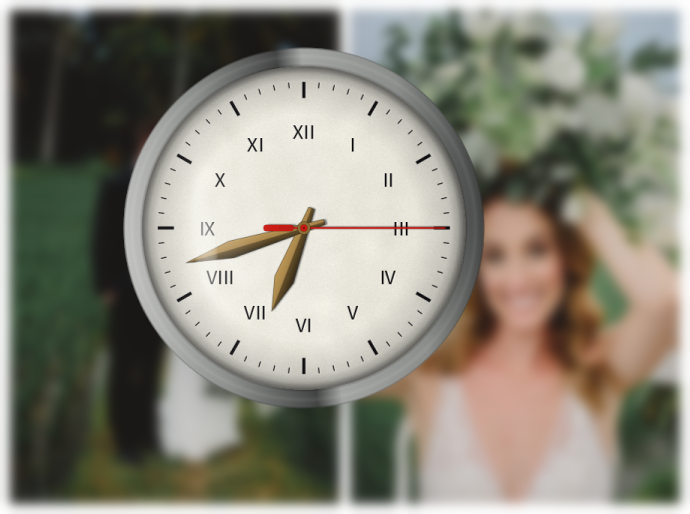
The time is **6:42:15**
